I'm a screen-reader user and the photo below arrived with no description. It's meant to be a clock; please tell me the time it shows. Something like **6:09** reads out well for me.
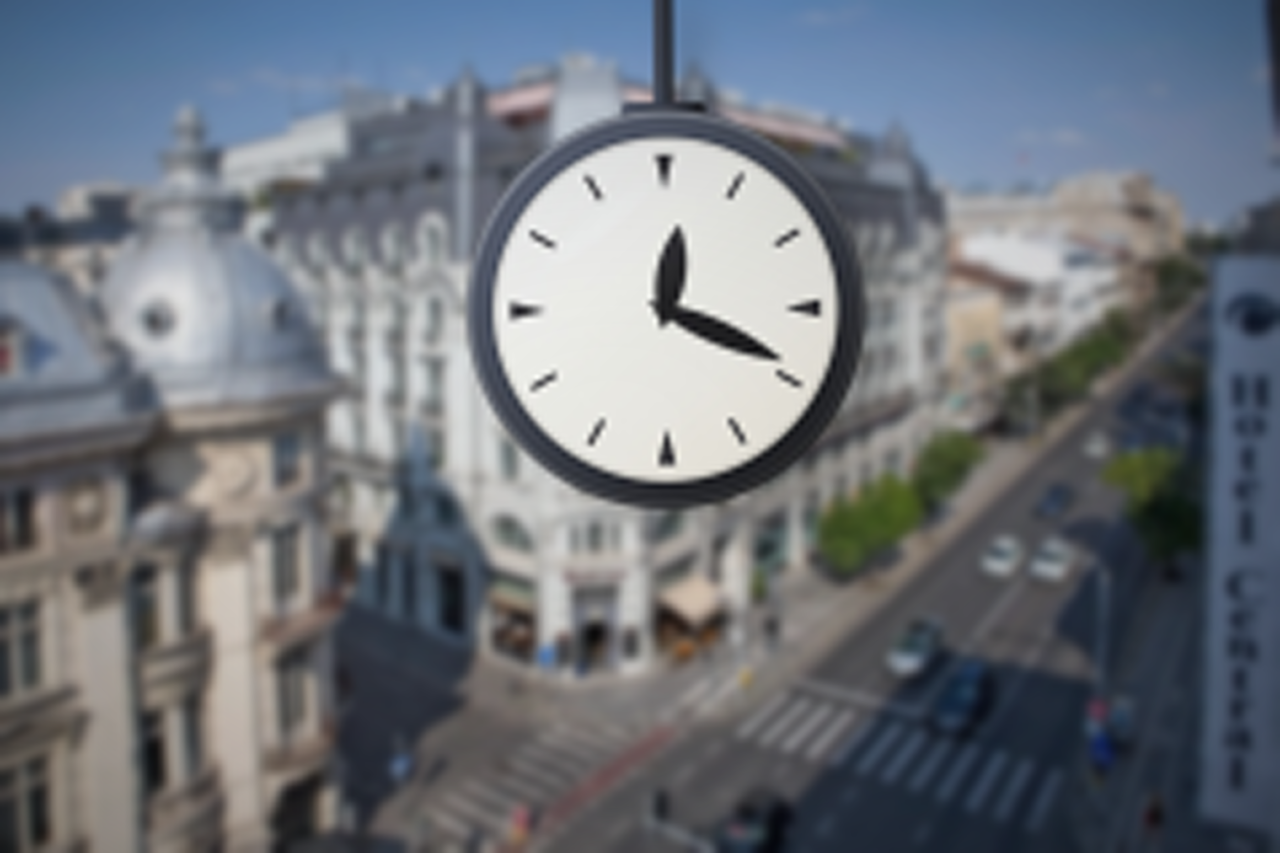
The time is **12:19**
